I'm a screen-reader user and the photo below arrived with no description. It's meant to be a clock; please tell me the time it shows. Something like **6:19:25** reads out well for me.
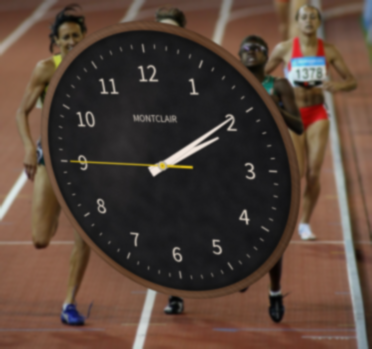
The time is **2:09:45**
